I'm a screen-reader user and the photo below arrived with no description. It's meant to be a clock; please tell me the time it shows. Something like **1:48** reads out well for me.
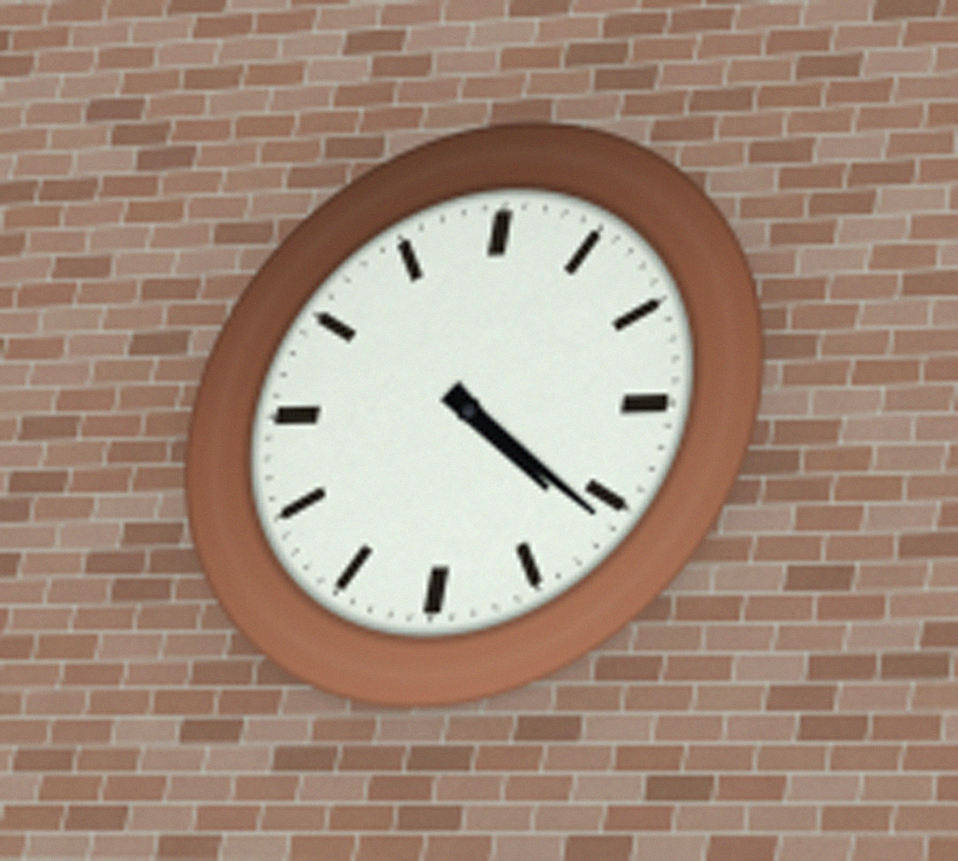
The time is **4:21**
